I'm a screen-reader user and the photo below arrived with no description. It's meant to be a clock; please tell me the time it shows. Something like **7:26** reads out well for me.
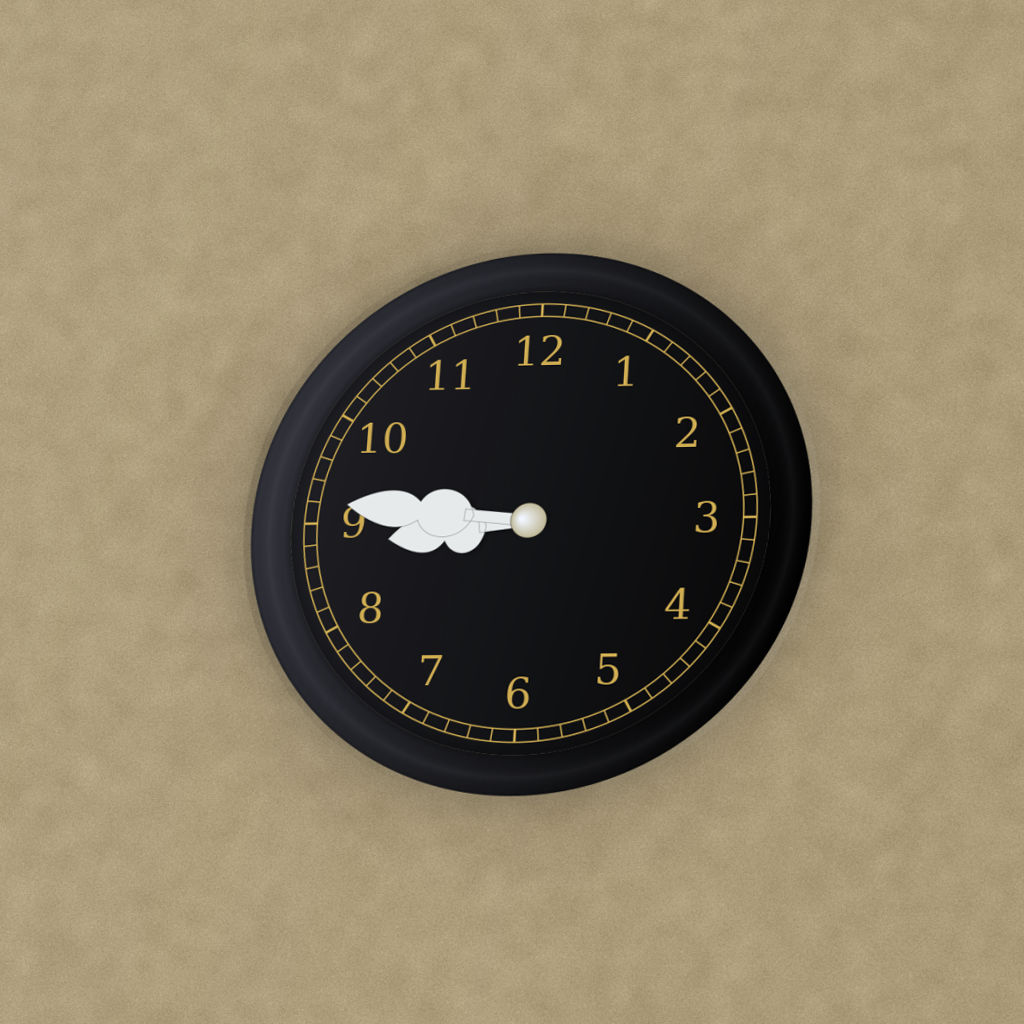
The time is **8:46**
